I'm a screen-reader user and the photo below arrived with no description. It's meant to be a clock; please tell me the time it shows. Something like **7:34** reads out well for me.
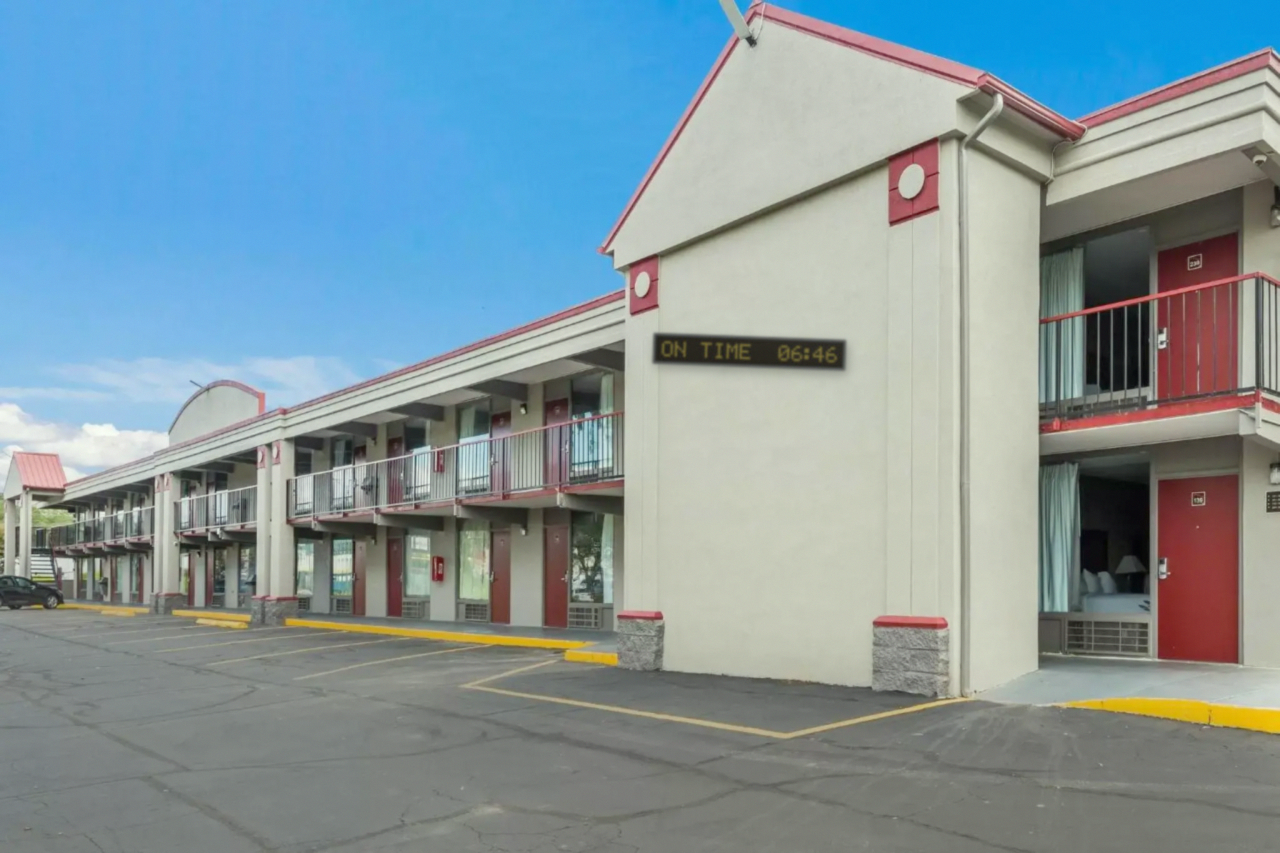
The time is **6:46**
